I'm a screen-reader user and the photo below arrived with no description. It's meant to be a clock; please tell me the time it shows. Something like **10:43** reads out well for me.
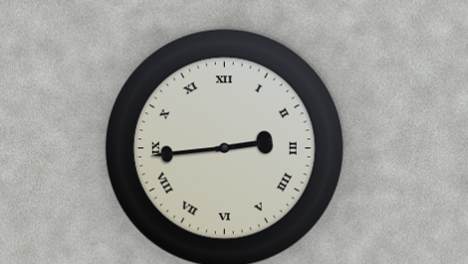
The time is **2:44**
